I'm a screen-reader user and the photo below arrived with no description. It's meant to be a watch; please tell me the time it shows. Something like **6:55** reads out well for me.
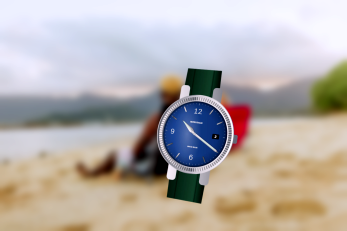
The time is **10:20**
